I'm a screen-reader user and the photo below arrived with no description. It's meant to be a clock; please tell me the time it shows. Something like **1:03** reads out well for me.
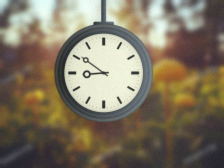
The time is **8:51**
